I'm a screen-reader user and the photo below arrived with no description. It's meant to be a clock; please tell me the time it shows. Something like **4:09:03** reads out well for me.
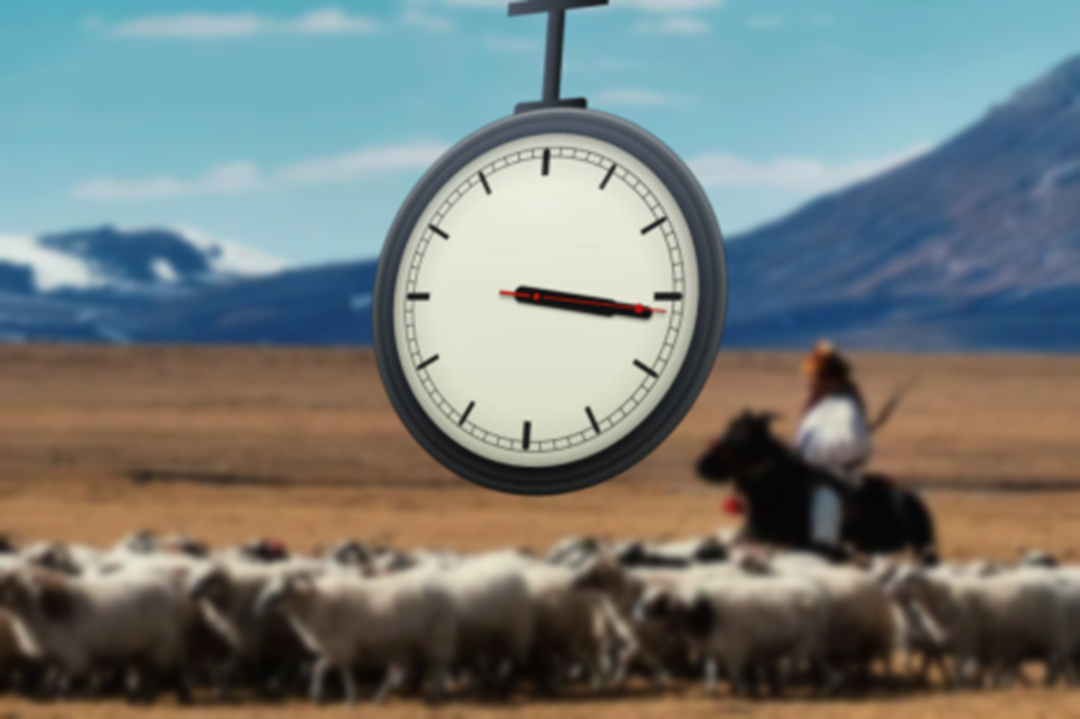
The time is **3:16:16**
